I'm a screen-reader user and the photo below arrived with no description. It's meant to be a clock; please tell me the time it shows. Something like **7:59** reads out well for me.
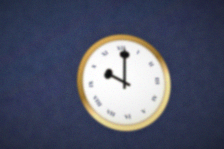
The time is **10:01**
